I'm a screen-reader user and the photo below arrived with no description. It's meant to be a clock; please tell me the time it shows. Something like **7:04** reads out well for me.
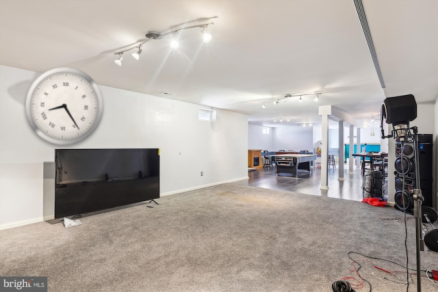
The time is **8:24**
